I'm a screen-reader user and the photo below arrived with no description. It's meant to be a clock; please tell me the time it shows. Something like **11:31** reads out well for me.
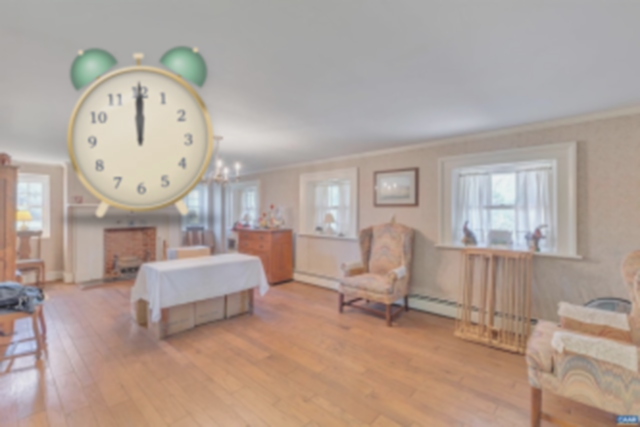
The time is **12:00**
